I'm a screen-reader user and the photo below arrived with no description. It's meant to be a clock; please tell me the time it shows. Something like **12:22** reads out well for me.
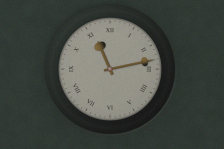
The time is **11:13**
